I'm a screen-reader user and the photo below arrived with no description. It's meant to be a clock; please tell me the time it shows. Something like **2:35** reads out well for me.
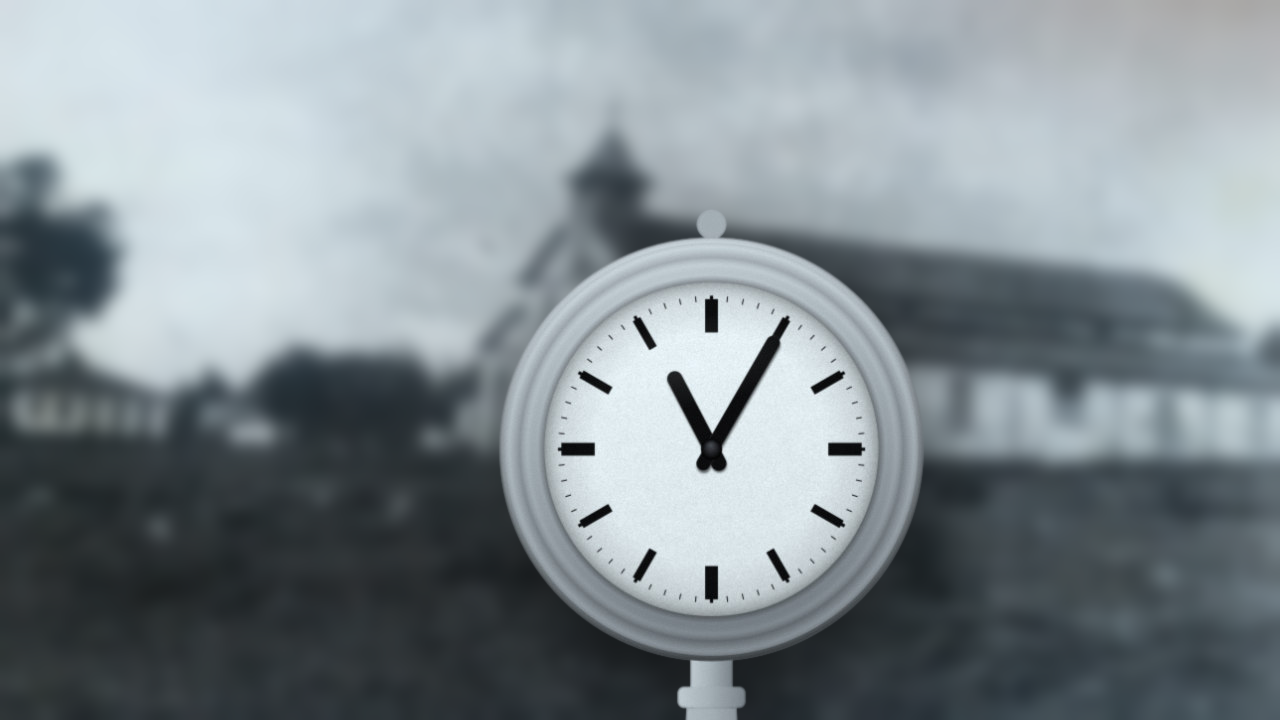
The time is **11:05**
